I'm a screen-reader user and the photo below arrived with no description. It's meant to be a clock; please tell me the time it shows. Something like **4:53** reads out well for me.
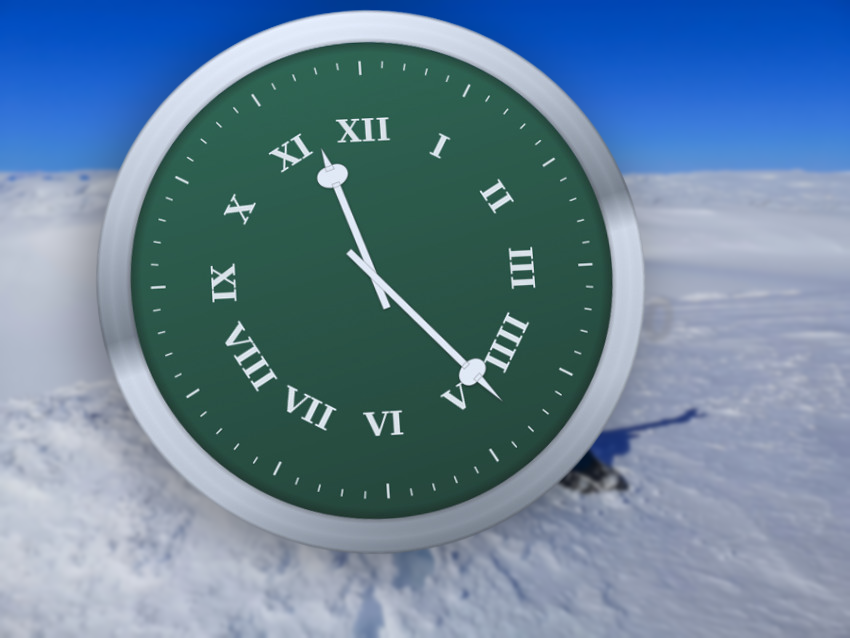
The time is **11:23**
